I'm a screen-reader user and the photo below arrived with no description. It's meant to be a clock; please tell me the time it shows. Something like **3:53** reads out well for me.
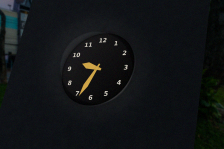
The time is **9:34**
